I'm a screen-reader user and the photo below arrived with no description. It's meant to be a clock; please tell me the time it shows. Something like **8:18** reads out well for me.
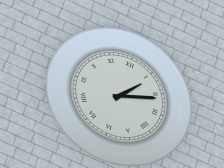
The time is **1:11**
